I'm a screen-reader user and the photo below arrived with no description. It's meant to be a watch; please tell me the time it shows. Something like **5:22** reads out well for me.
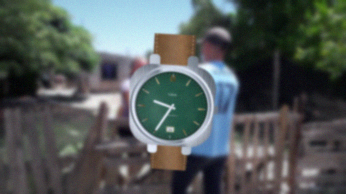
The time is **9:35**
